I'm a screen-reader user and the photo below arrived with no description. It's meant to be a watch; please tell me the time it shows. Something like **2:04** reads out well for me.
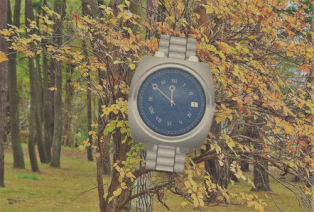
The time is **11:51**
